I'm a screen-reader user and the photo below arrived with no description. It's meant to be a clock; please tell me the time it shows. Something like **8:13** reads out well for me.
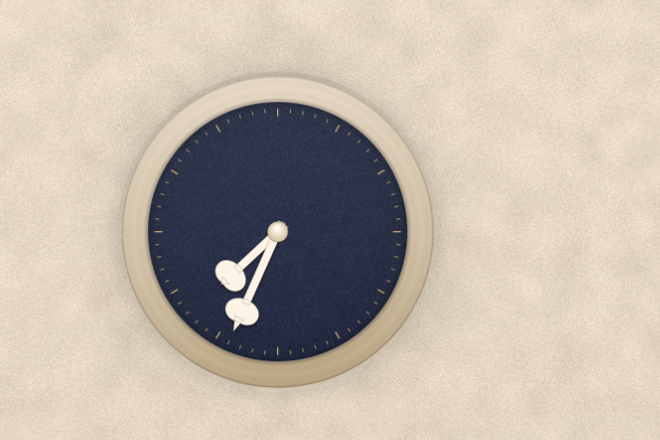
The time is **7:34**
